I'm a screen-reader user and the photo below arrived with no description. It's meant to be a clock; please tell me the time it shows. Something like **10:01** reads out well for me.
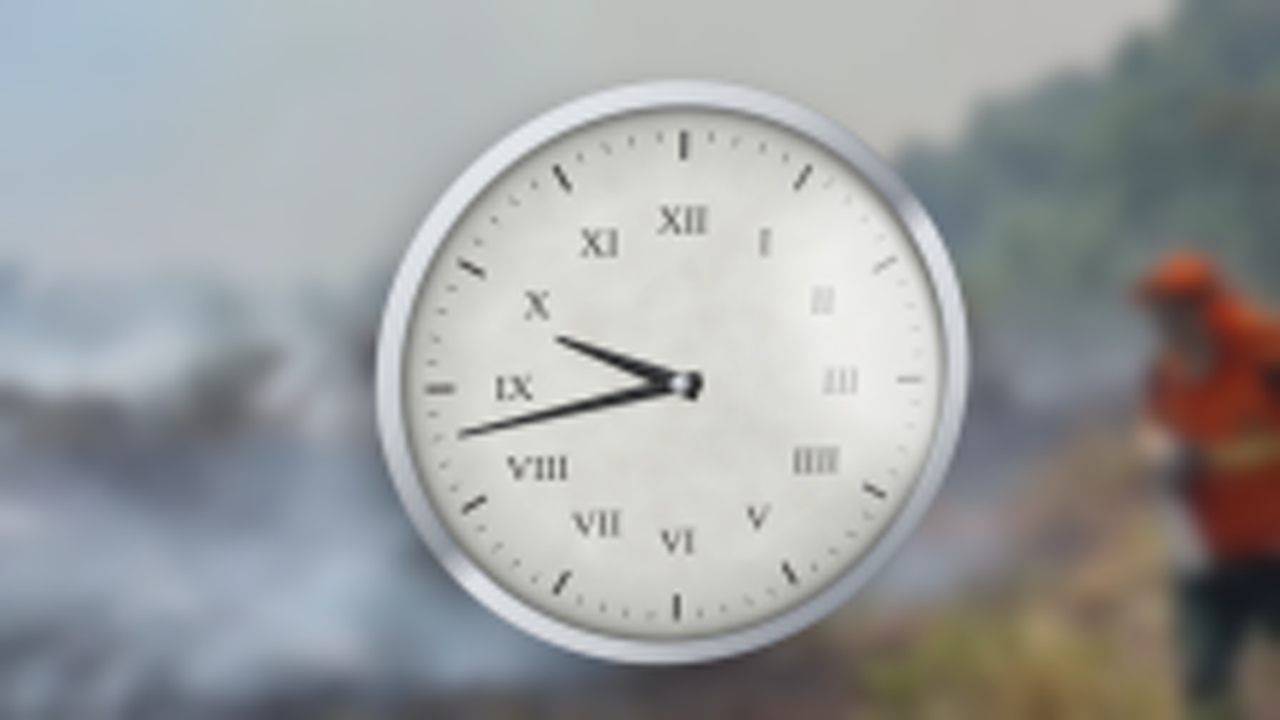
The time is **9:43**
